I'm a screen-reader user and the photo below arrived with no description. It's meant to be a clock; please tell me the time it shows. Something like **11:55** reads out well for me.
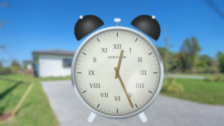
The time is **12:26**
